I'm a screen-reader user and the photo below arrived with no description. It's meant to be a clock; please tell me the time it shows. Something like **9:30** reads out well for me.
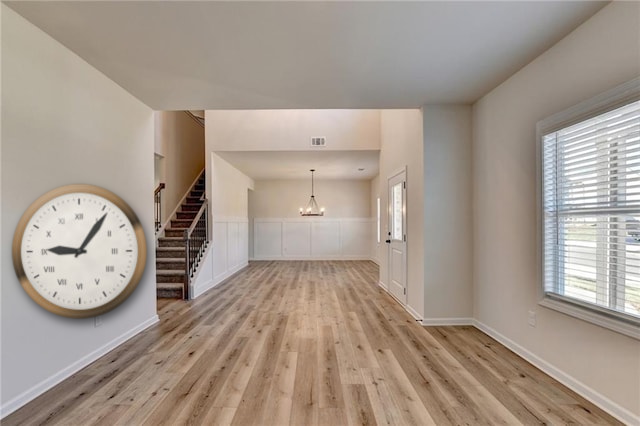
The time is **9:06**
